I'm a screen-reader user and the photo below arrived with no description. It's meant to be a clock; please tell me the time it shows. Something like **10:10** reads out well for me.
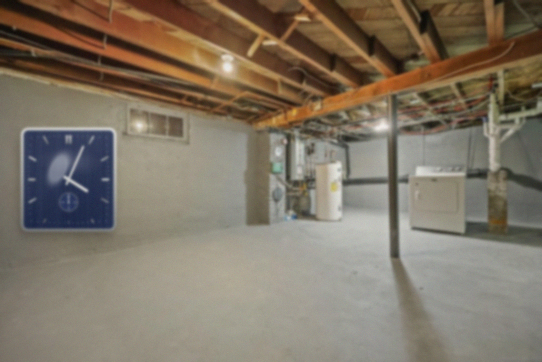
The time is **4:04**
